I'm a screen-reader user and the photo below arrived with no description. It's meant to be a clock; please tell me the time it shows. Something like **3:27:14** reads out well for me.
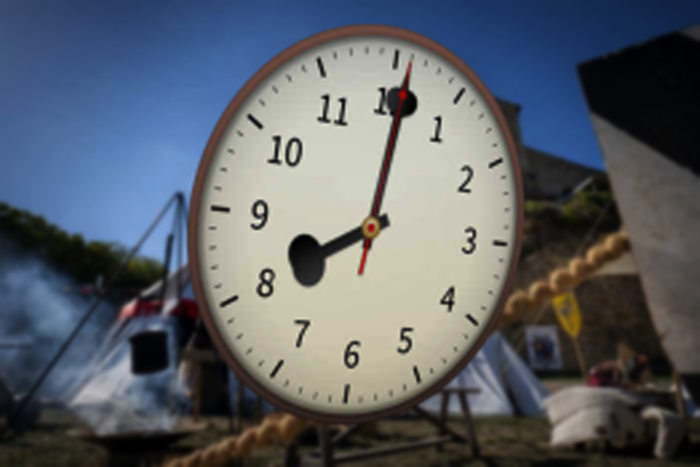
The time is **8:01:01**
